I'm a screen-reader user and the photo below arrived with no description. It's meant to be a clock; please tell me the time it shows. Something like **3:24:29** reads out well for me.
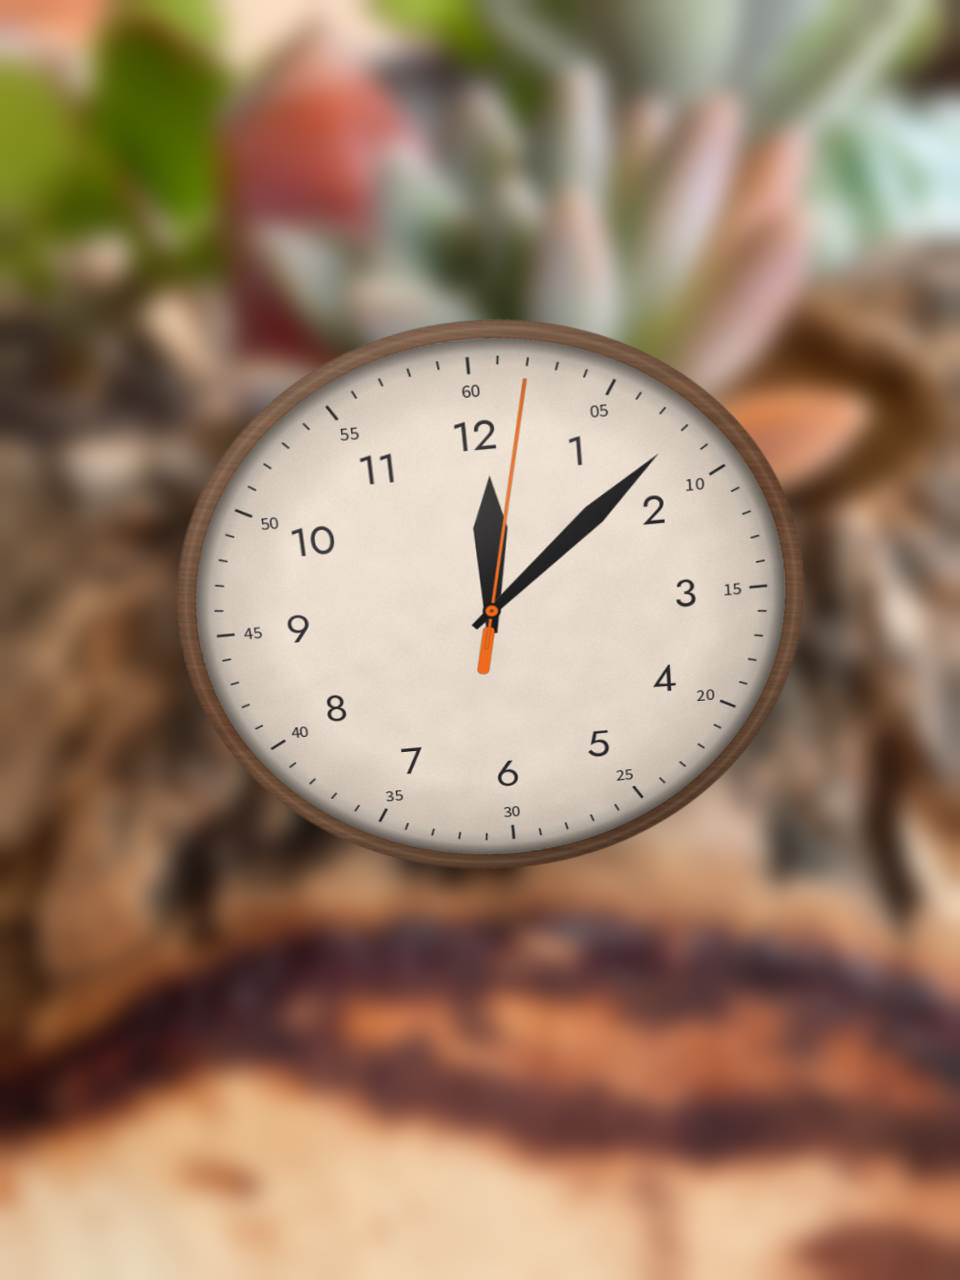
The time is **12:08:02**
